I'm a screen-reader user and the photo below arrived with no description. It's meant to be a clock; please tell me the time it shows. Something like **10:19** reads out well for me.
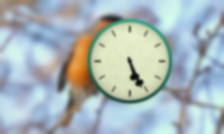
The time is **5:26**
